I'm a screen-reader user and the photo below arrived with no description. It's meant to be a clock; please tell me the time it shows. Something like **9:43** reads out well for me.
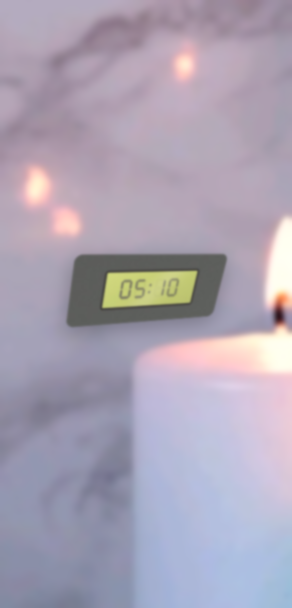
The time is **5:10**
